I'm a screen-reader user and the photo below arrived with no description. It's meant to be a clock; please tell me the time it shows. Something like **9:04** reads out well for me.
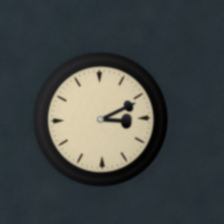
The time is **3:11**
